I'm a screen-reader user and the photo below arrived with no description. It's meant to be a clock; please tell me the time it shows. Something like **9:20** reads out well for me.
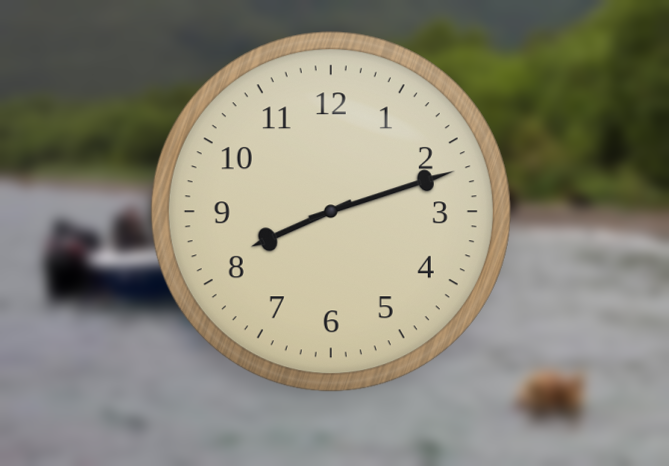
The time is **8:12**
